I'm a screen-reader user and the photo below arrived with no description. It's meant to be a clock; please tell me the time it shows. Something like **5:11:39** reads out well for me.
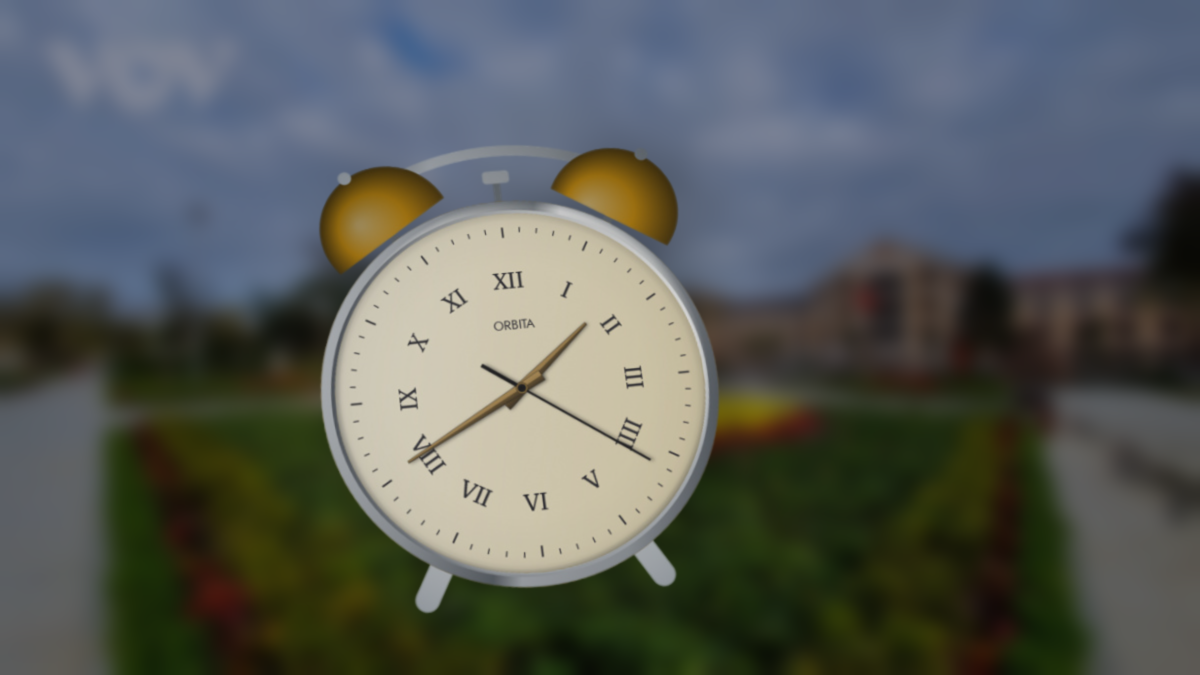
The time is **1:40:21**
